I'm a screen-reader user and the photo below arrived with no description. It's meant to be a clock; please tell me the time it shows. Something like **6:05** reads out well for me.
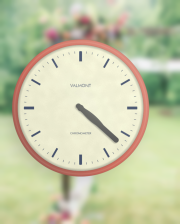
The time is **4:22**
